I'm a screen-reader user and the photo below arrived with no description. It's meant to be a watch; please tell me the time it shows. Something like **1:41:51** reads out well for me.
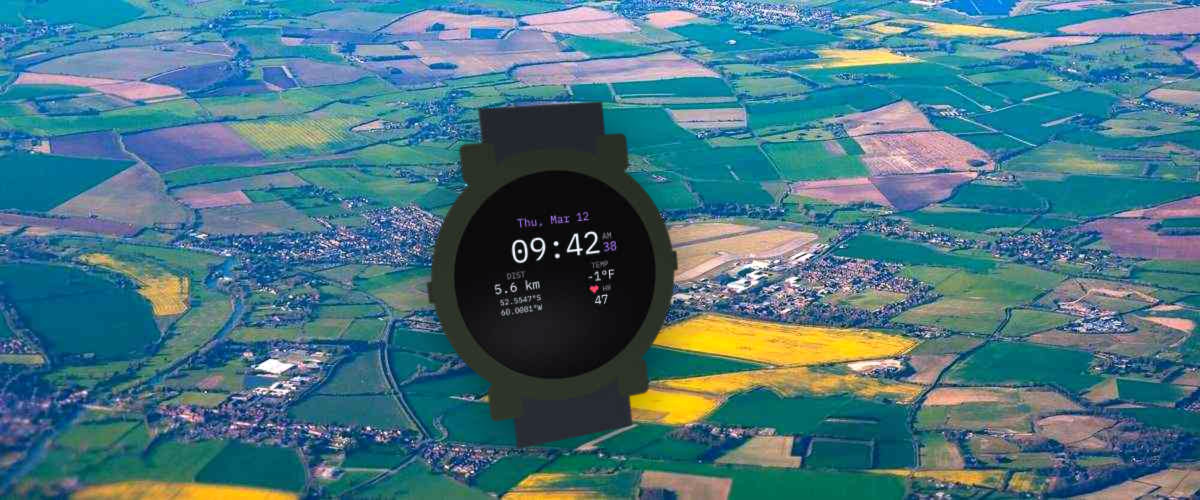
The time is **9:42:38**
